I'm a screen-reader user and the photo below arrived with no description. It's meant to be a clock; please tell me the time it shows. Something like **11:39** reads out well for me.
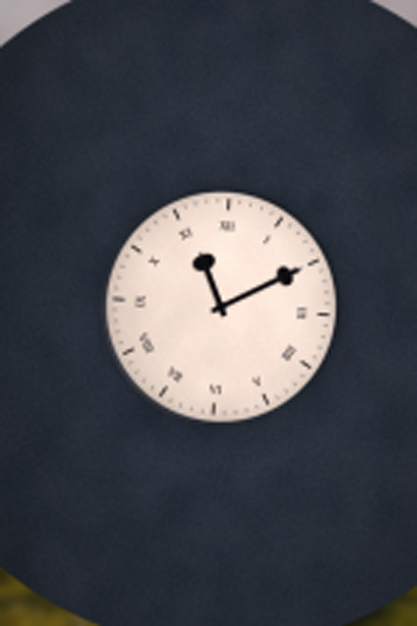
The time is **11:10**
